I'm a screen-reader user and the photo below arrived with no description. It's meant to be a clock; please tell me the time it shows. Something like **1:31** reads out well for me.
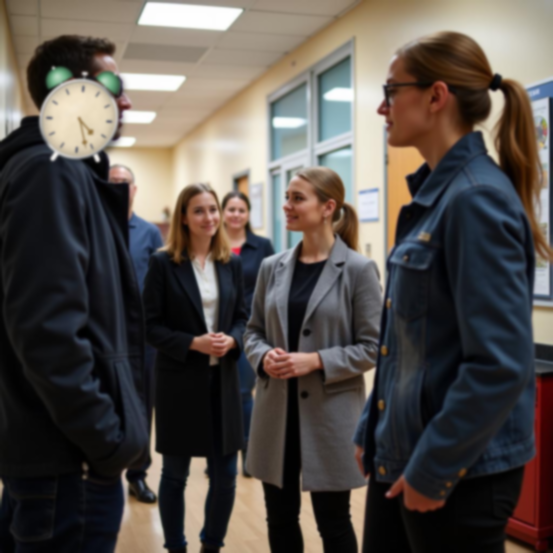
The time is **4:27**
